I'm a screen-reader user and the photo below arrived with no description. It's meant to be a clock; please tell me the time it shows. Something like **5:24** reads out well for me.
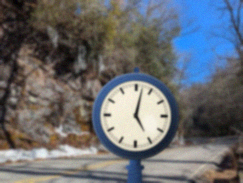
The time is **5:02**
